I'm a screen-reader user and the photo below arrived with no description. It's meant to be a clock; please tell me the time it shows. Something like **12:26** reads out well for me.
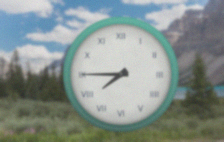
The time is **7:45**
